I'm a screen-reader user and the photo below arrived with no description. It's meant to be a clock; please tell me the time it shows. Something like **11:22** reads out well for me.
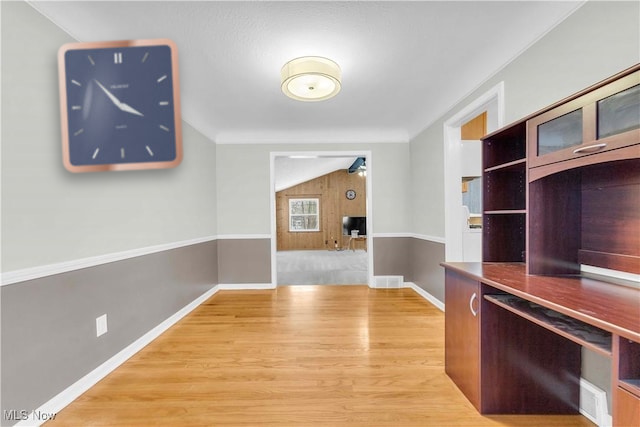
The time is **3:53**
